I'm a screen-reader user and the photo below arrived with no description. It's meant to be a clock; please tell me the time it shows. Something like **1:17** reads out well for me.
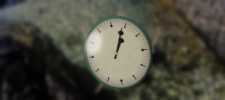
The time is **1:04**
